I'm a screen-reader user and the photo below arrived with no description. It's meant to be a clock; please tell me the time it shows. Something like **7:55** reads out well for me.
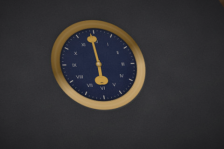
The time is **5:59**
